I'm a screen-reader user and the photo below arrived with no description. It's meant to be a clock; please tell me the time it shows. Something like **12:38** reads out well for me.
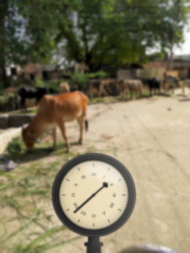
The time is **1:38**
